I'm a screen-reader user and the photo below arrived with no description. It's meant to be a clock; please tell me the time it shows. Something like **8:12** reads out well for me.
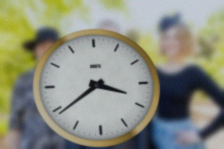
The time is **3:39**
